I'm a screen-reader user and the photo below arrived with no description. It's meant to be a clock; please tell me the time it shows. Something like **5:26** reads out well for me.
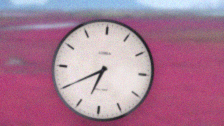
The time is **6:40**
